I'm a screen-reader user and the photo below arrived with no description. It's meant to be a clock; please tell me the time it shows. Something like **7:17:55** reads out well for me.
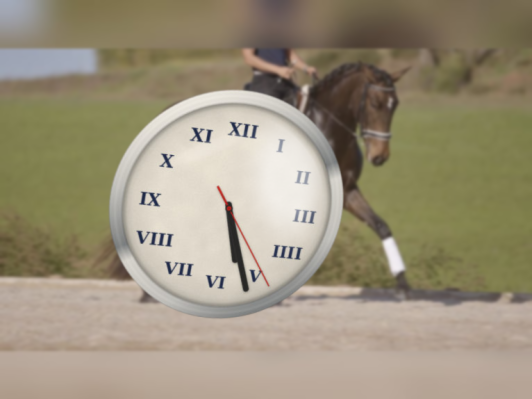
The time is **5:26:24**
